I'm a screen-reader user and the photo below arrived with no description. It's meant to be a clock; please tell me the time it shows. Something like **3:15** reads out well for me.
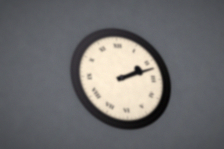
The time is **2:12**
